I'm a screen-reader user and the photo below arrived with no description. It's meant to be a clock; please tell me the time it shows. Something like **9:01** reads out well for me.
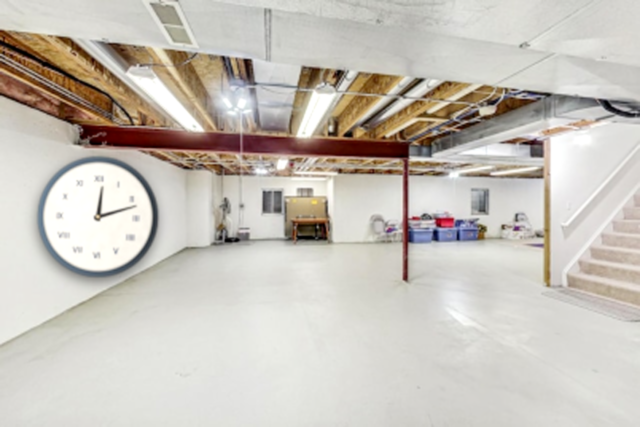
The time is **12:12**
